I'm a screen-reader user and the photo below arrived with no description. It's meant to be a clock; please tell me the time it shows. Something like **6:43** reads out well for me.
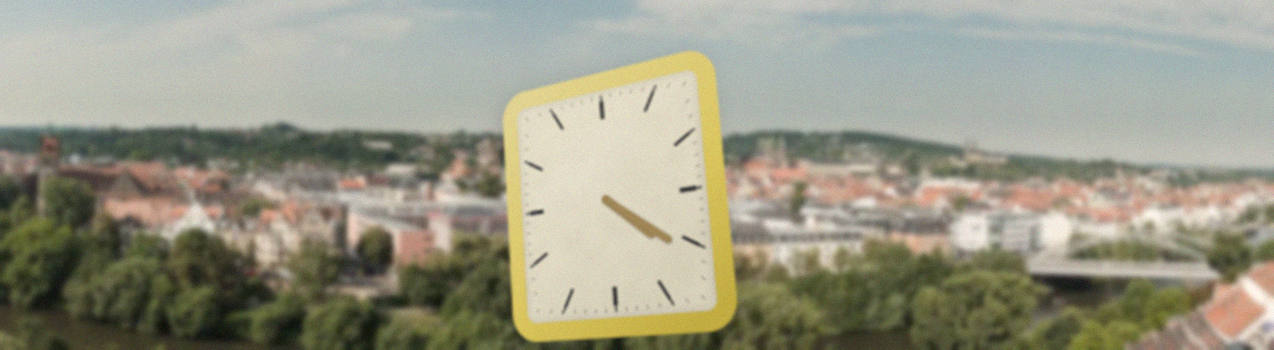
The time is **4:21**
